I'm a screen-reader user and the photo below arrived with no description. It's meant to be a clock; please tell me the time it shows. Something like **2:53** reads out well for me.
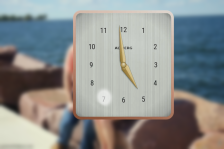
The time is **4:59**
